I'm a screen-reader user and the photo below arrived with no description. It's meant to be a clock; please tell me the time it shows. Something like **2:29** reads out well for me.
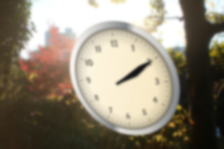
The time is **2:10**
